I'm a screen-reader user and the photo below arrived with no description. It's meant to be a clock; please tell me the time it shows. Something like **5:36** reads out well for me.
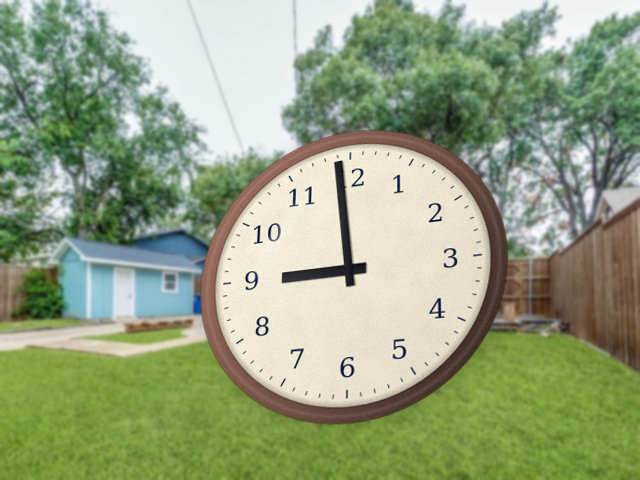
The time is **8:59**
